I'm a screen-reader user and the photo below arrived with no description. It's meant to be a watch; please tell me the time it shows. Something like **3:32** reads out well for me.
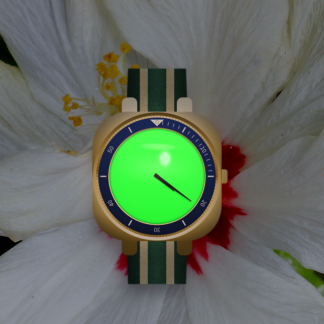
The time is **4:21**
